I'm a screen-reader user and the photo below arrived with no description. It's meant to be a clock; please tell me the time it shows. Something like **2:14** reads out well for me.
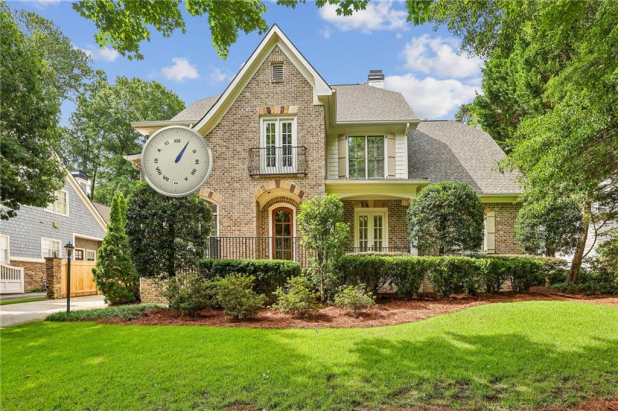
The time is **1:05**
